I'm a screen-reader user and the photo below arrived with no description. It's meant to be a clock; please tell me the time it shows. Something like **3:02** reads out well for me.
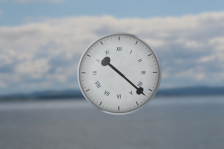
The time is **10:22**
